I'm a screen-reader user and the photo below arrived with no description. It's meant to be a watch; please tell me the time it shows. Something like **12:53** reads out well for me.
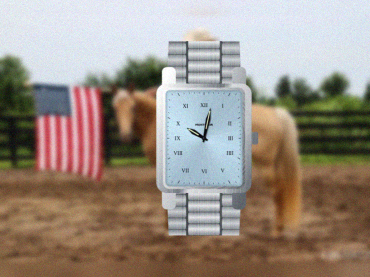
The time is **10:02**
